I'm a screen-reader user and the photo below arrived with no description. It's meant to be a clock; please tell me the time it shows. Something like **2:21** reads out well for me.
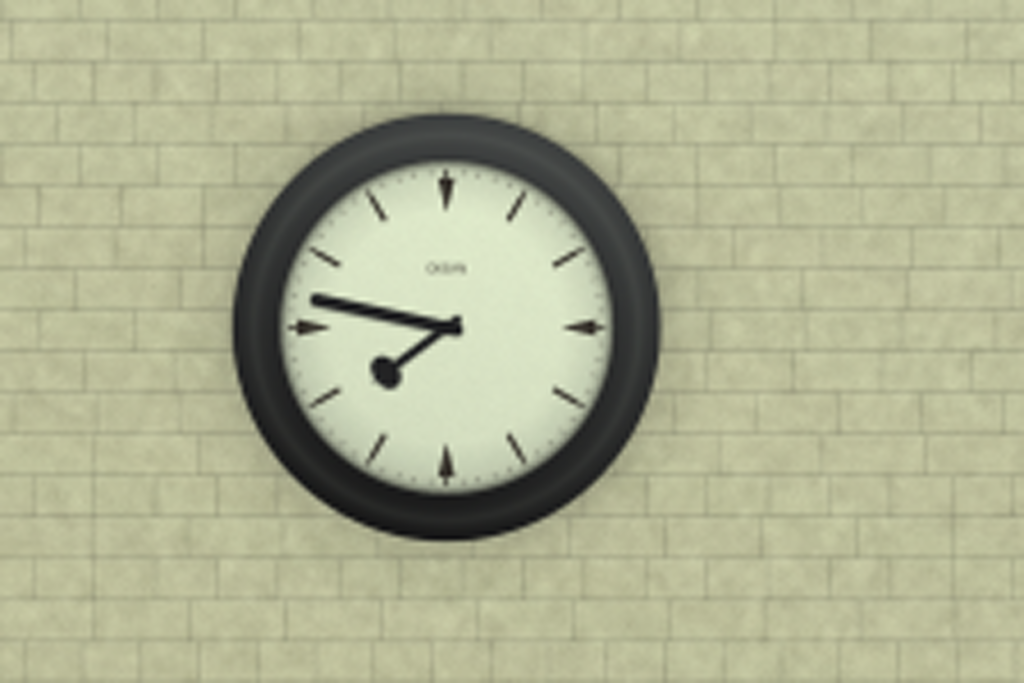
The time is **7:47**
